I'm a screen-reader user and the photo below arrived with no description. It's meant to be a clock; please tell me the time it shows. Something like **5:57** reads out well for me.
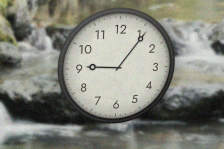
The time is **9:06**
